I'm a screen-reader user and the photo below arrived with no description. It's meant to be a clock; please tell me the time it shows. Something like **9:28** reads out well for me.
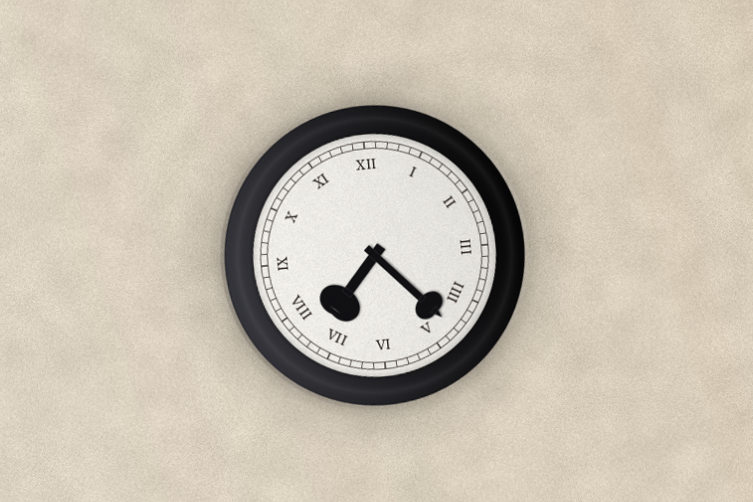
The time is **7:23**
